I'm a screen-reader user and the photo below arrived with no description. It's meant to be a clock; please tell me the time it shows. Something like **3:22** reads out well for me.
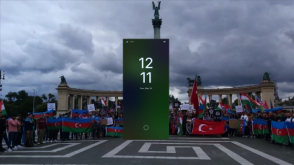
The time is **12:11**
